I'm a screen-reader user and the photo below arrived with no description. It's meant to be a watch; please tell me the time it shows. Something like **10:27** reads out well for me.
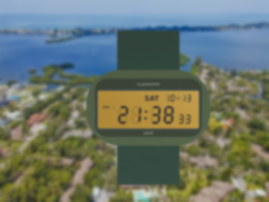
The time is **21:38**
